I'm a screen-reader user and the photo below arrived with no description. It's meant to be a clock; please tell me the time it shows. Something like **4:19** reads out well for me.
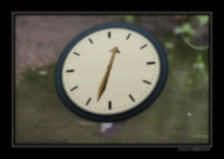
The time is **12:33**
